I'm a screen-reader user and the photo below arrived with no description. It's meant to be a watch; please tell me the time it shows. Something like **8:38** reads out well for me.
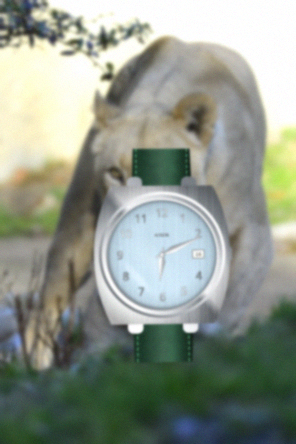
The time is **6:11**
